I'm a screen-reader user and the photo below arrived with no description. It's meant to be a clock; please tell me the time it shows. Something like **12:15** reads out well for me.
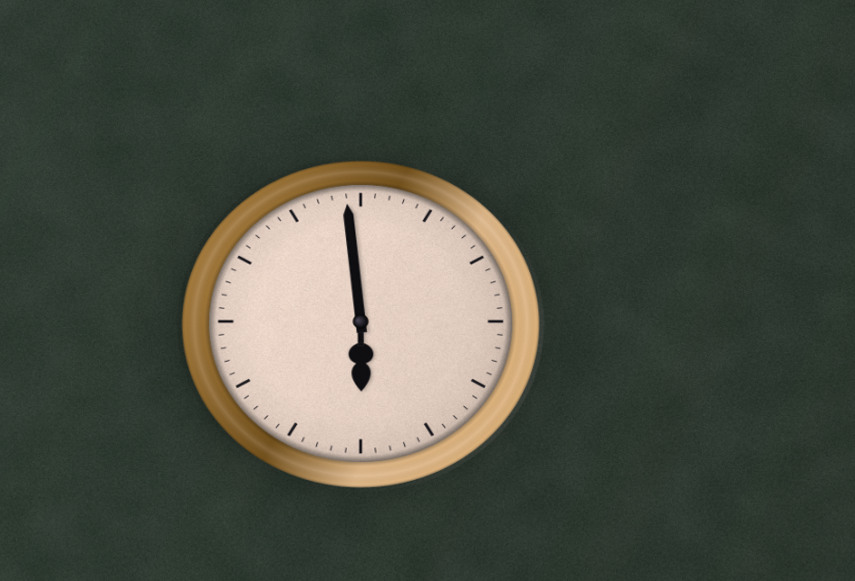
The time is **5:59**
